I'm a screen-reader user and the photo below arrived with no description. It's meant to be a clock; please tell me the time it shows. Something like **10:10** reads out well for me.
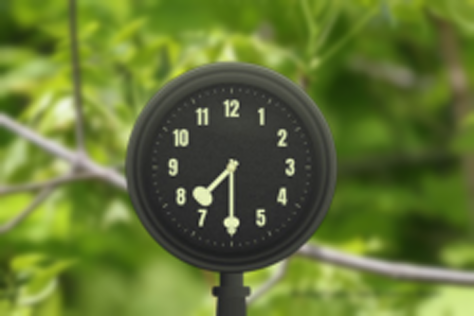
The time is **7:30**
